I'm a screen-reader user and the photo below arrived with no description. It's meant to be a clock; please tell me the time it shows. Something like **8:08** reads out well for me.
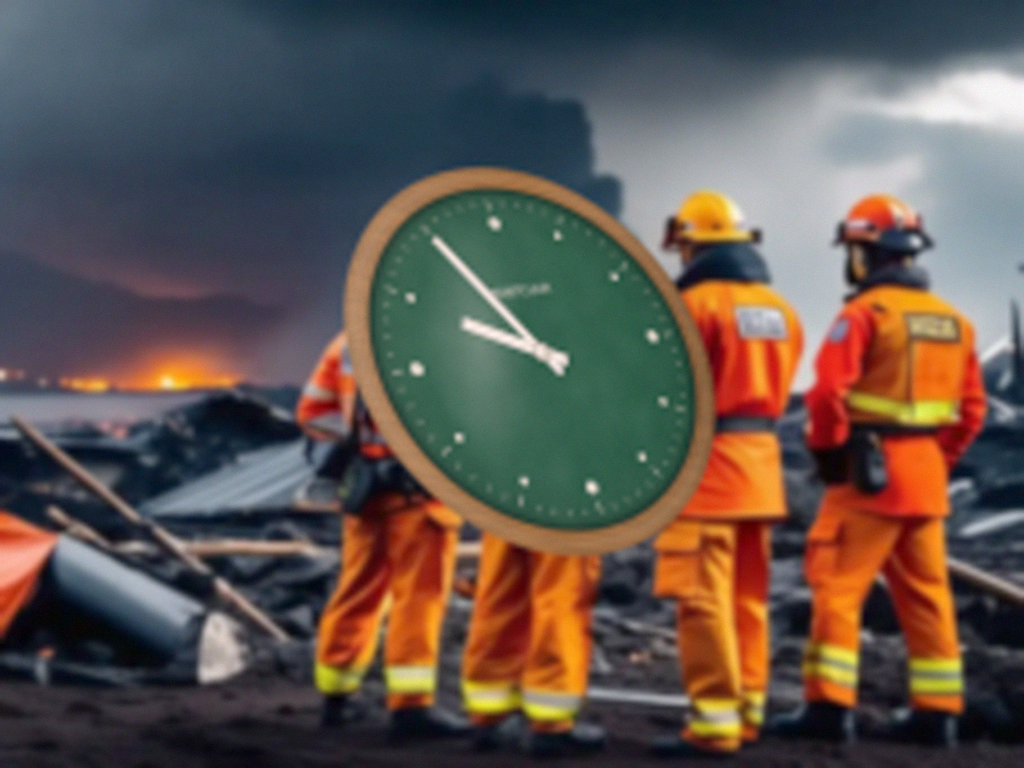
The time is **9:55**
